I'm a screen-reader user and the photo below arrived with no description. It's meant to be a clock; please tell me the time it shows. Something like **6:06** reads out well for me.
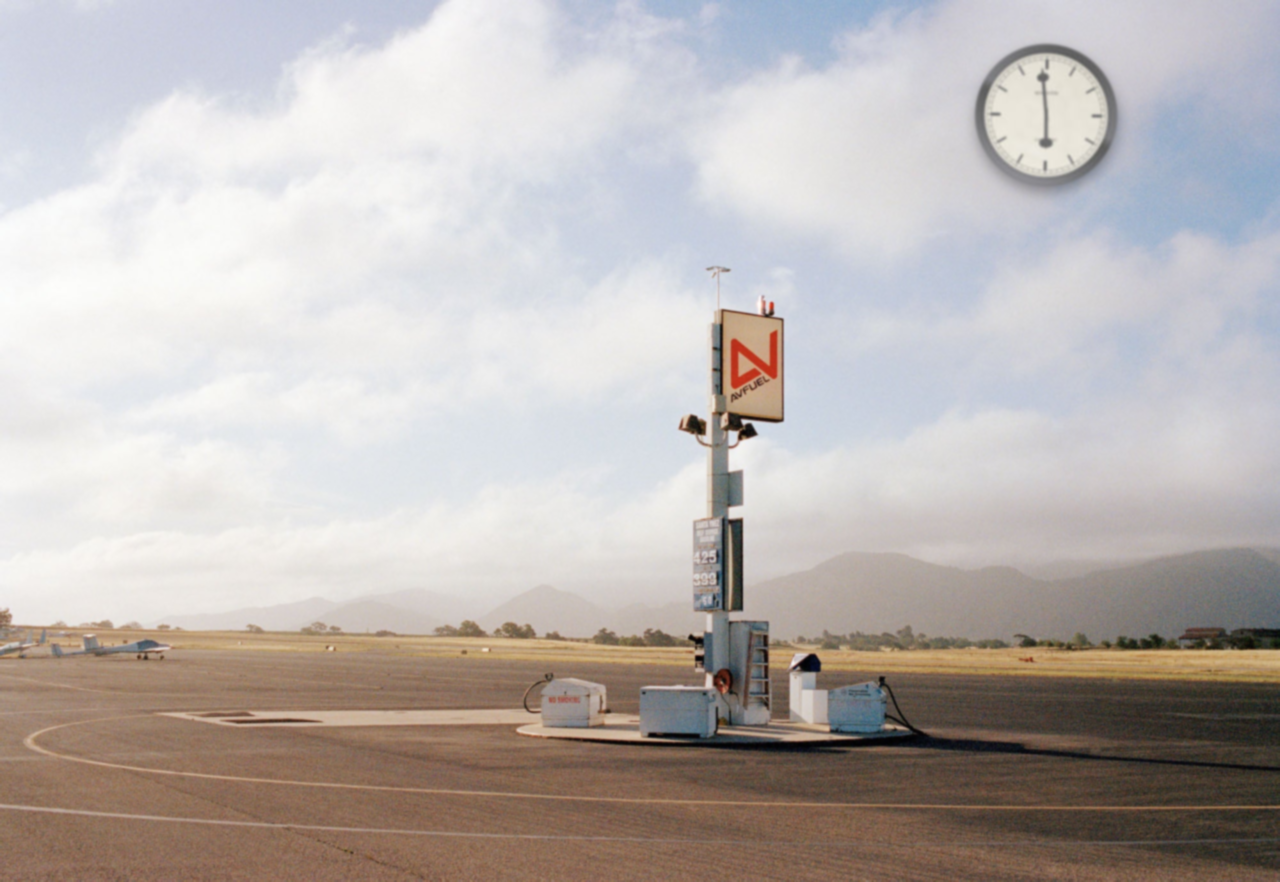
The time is **5:59**
